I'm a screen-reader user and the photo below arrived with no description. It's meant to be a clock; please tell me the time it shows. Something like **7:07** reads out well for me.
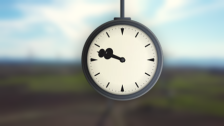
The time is **9:48**
